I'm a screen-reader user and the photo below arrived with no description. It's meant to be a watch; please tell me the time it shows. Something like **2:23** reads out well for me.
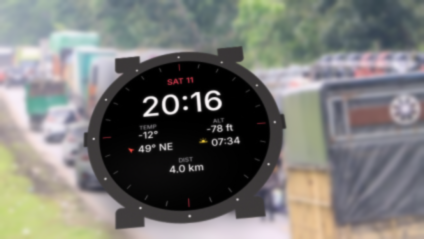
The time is **20:16**
